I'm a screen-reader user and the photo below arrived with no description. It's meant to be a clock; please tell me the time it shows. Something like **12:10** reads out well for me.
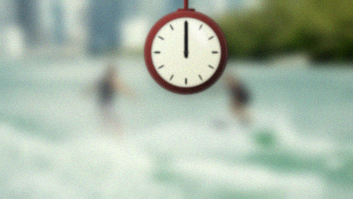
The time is **12:00**
